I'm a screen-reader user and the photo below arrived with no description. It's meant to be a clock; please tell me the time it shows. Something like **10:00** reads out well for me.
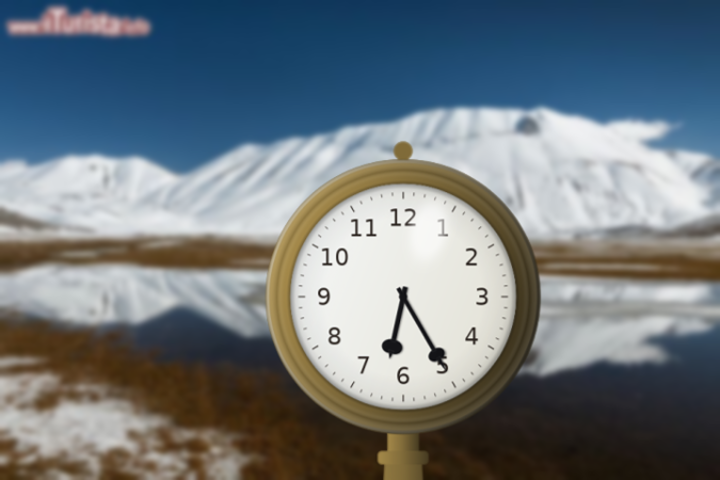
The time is **6:25**
